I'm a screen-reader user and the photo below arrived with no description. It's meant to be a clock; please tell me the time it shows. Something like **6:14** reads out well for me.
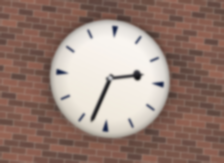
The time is **2:33**
